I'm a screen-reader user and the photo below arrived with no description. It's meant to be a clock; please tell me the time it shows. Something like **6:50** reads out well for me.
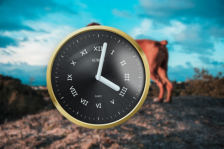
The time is **4:02**
